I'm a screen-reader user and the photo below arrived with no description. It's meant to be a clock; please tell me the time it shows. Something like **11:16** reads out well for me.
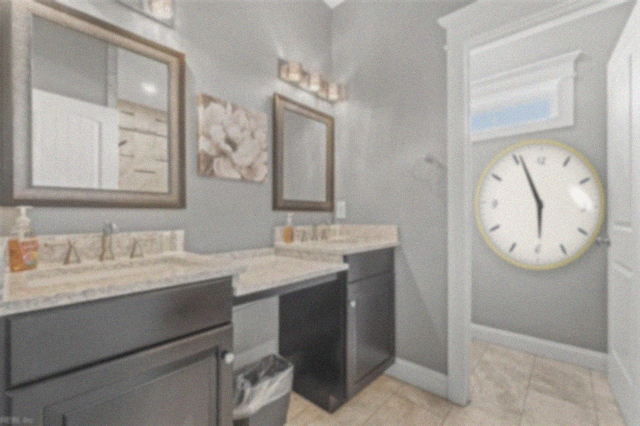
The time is **5:56**
